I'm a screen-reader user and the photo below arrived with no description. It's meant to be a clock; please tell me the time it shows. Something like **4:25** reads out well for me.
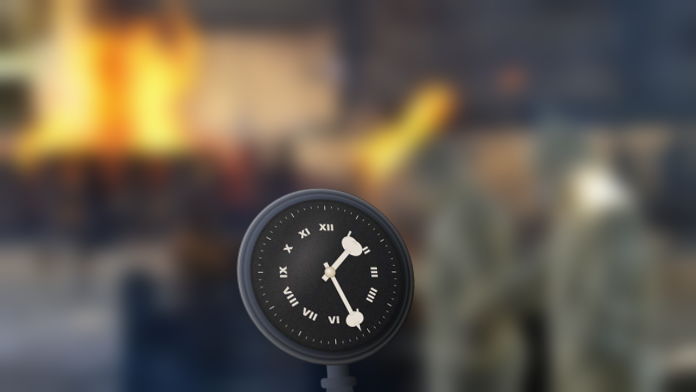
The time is **1:26**
